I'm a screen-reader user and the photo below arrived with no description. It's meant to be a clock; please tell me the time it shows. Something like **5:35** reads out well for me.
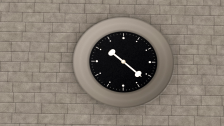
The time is **10:22**
